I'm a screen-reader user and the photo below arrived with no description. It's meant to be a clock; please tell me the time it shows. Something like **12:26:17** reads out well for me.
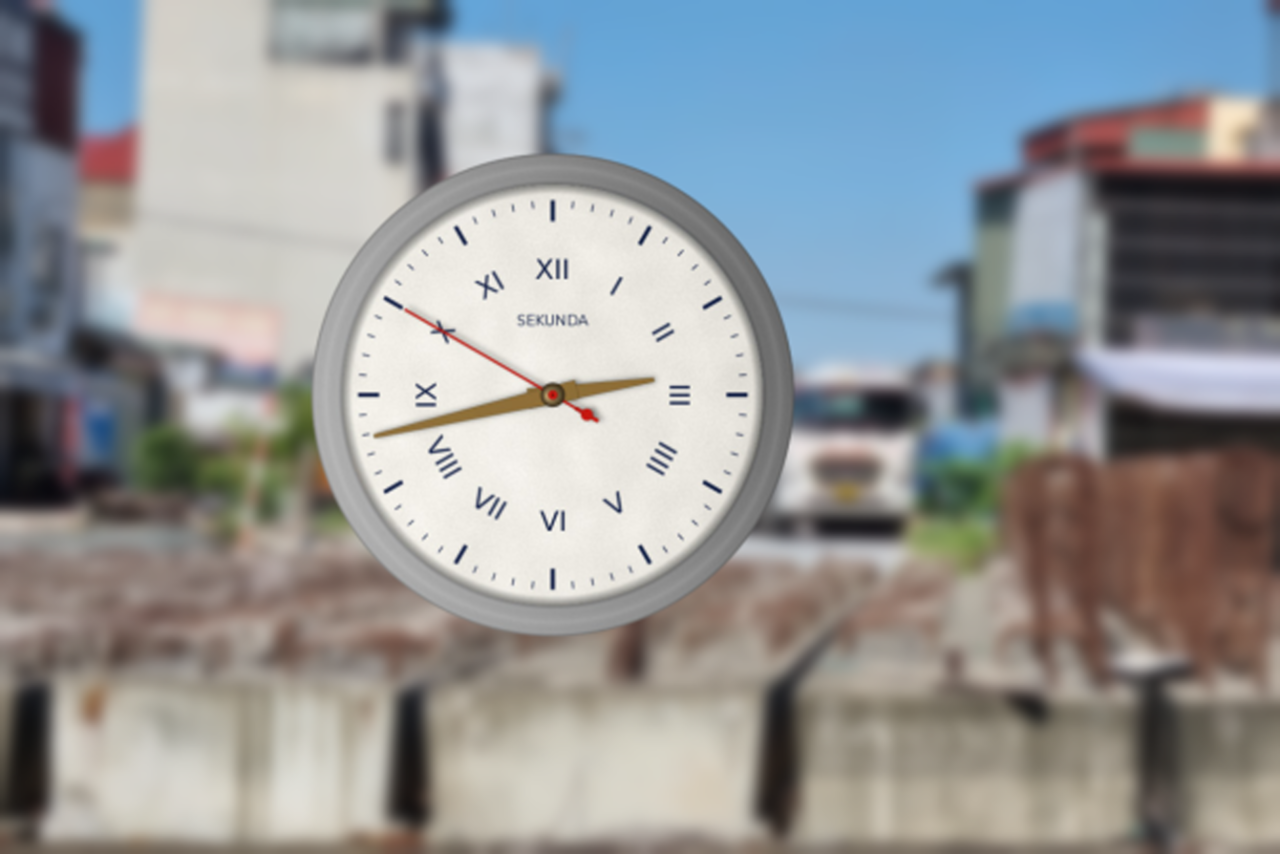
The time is **2:42:50**
